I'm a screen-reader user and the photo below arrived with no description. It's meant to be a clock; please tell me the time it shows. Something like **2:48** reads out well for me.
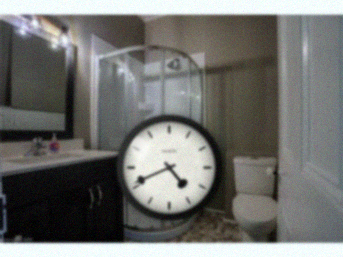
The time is **4:41**
